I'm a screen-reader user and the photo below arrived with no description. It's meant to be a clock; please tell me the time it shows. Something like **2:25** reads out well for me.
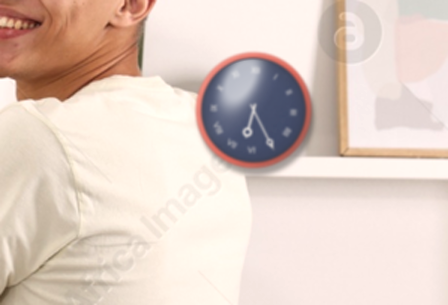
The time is **6:25**
